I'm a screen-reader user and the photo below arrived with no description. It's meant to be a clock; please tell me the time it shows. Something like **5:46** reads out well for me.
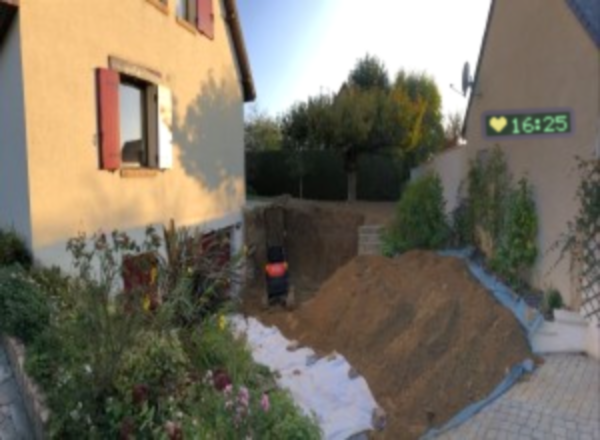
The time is **16:25**
